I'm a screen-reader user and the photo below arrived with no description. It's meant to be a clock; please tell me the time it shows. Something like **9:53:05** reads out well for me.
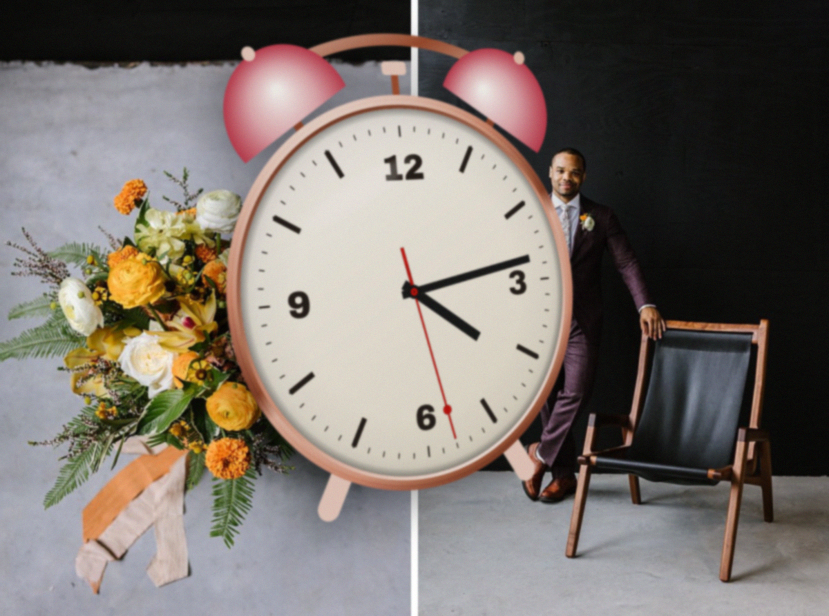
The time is **4:13:28**
